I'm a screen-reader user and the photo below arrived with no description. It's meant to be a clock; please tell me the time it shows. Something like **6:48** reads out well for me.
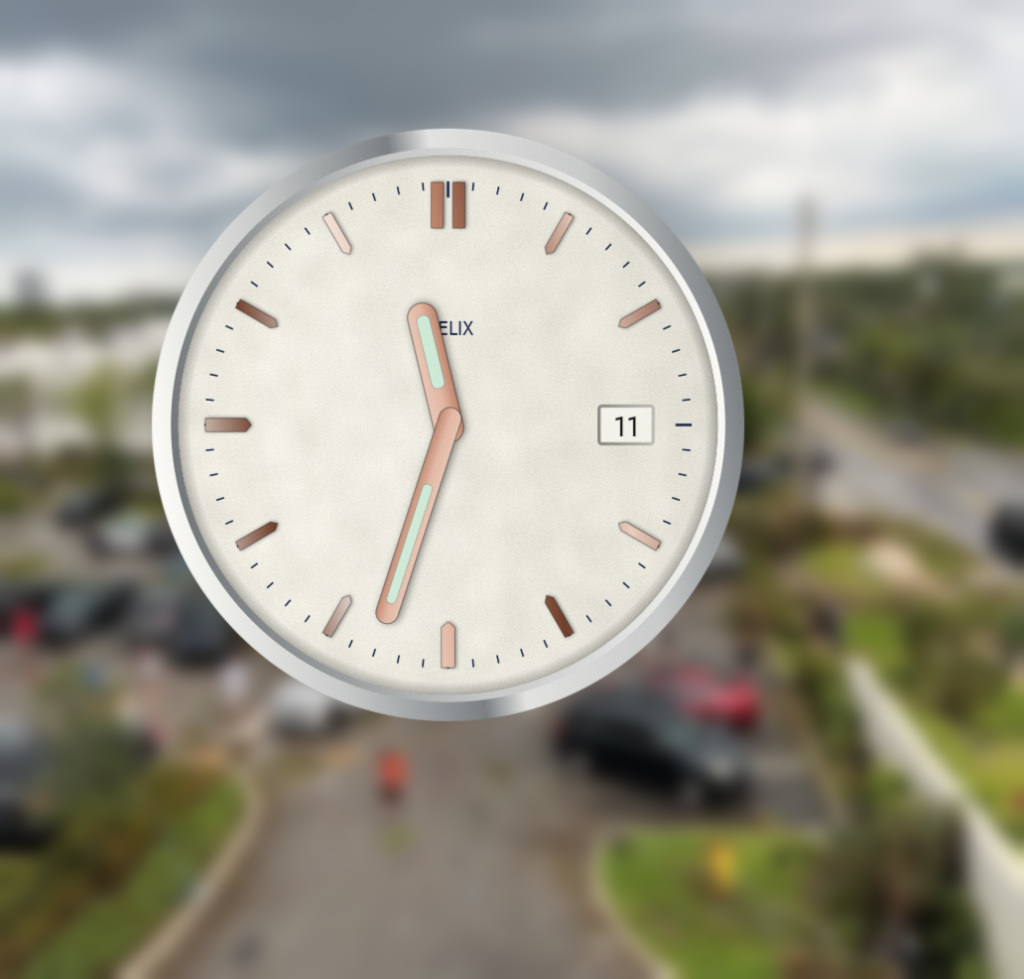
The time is **11:33**
